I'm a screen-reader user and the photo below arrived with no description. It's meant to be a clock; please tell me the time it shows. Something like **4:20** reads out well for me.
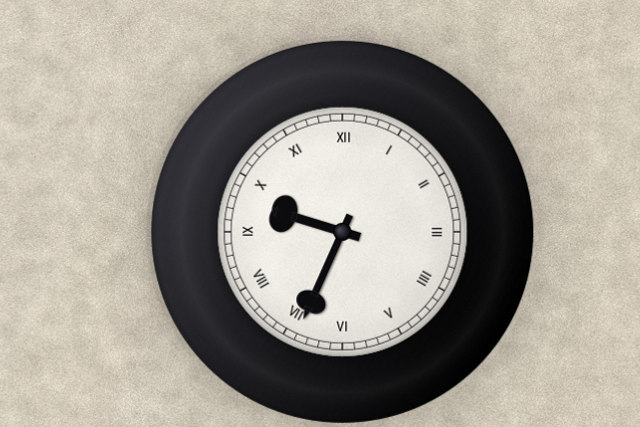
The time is **9:34**
